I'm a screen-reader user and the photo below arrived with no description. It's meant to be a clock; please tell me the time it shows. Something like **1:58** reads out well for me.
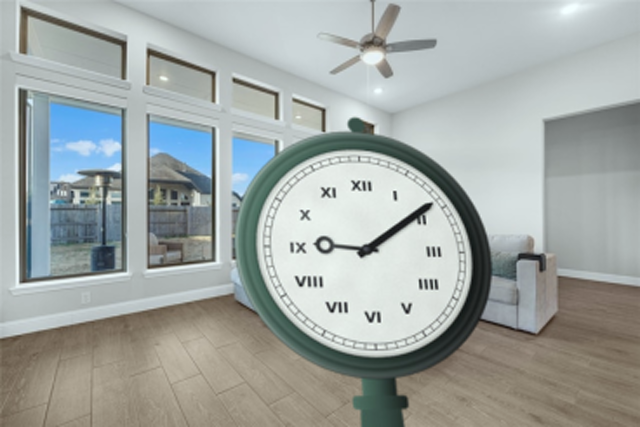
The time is **9:09**
